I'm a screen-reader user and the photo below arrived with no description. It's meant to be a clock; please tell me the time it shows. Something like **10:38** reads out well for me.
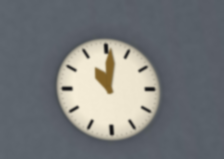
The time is **11:01**
